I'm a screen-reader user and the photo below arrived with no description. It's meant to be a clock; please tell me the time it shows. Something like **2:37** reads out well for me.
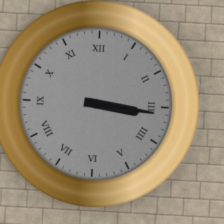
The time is **3:16**
